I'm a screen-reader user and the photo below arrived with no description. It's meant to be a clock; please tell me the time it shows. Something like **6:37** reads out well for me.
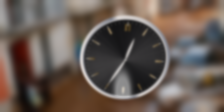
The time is **12:35**
